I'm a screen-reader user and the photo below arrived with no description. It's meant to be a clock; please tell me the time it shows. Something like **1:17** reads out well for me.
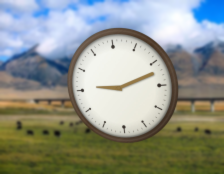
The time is **9:12**
